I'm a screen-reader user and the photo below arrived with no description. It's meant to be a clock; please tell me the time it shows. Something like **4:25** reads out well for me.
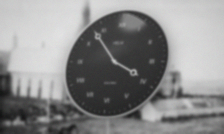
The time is **3:53**
